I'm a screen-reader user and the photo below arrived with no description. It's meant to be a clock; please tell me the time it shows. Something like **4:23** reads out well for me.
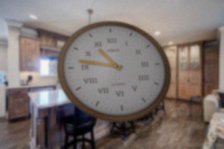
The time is **10:47**
